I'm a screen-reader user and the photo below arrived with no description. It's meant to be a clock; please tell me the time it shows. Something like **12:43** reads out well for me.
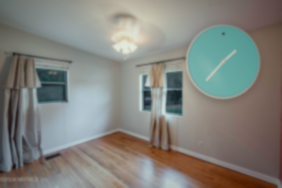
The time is **1:37**
